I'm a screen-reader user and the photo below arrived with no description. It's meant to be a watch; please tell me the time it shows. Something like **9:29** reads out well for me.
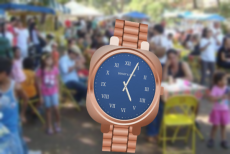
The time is **5:04**
